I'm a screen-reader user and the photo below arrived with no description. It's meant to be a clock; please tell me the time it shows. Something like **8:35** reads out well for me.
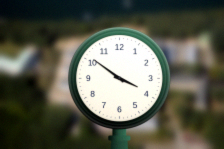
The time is **3:51**
